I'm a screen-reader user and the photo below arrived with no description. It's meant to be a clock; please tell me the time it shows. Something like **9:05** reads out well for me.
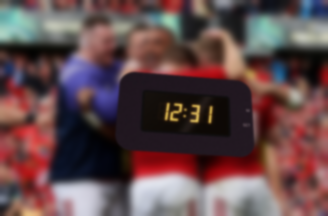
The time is **12:31**
